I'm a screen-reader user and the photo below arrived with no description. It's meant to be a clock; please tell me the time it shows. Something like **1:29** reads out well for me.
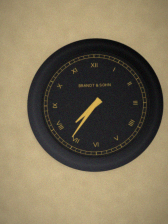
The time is **7:36**
